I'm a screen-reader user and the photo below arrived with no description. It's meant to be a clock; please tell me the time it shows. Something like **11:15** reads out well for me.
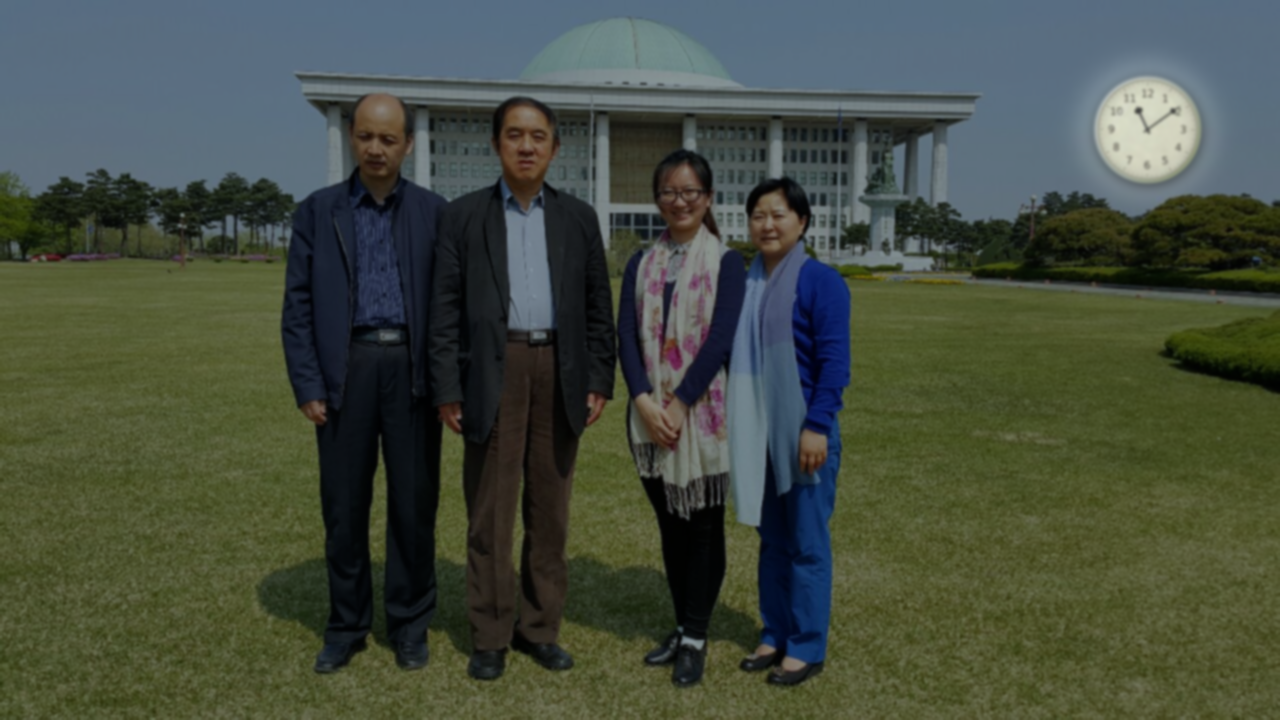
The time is **11:09**
